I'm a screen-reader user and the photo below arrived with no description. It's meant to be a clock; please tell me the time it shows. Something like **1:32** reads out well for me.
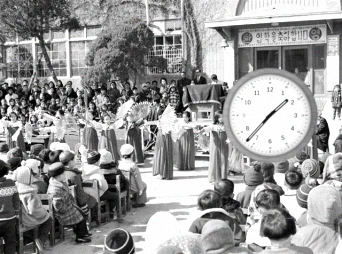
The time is **1:37**
